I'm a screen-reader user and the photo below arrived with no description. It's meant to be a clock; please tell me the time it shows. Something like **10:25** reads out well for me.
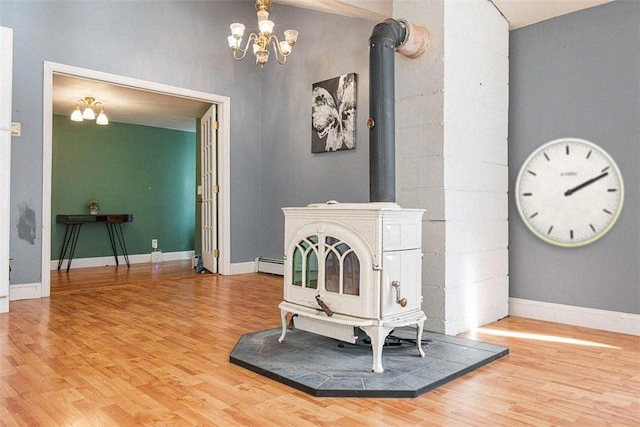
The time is **2:11**
